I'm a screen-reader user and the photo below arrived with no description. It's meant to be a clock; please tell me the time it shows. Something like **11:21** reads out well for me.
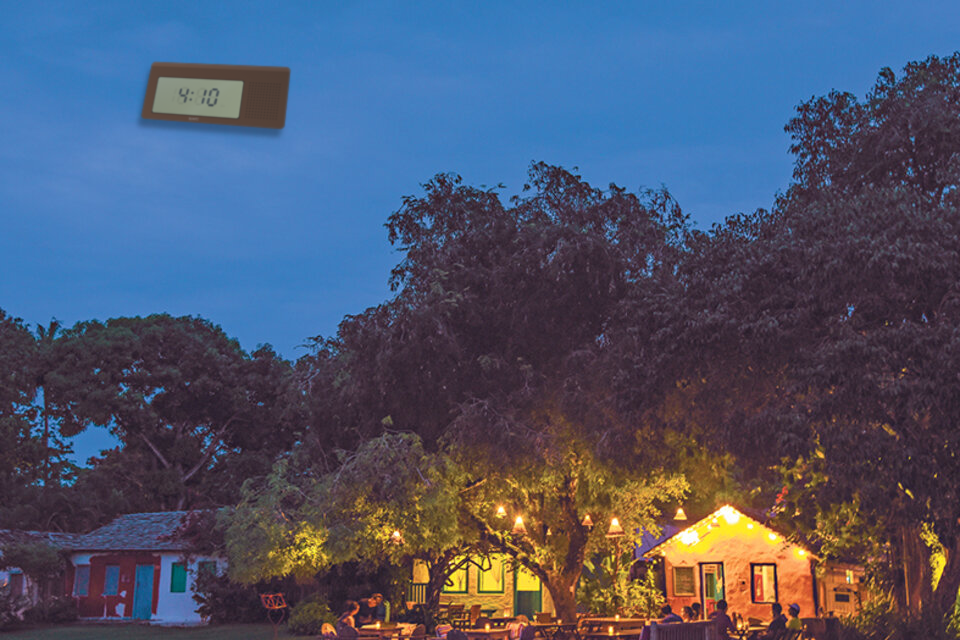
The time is **4:10**
